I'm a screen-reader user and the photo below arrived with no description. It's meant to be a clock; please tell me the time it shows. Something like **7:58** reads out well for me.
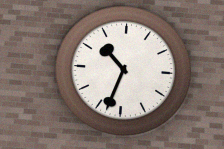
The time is **10:33**
